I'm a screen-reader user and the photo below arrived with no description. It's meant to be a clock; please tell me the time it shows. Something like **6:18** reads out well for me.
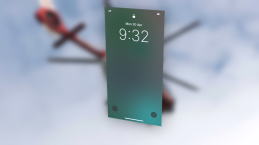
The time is **9:32**
